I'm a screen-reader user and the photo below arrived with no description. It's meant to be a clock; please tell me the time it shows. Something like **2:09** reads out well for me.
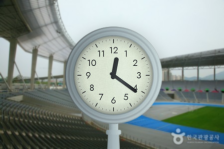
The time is **12:21**
